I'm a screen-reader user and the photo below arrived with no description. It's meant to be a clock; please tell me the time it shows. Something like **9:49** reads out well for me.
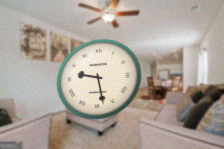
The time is **9:28**
